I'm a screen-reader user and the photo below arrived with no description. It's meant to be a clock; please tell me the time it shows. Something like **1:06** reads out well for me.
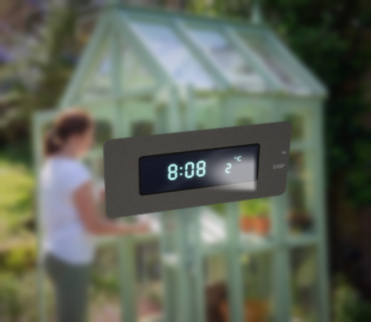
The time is **8:08**
